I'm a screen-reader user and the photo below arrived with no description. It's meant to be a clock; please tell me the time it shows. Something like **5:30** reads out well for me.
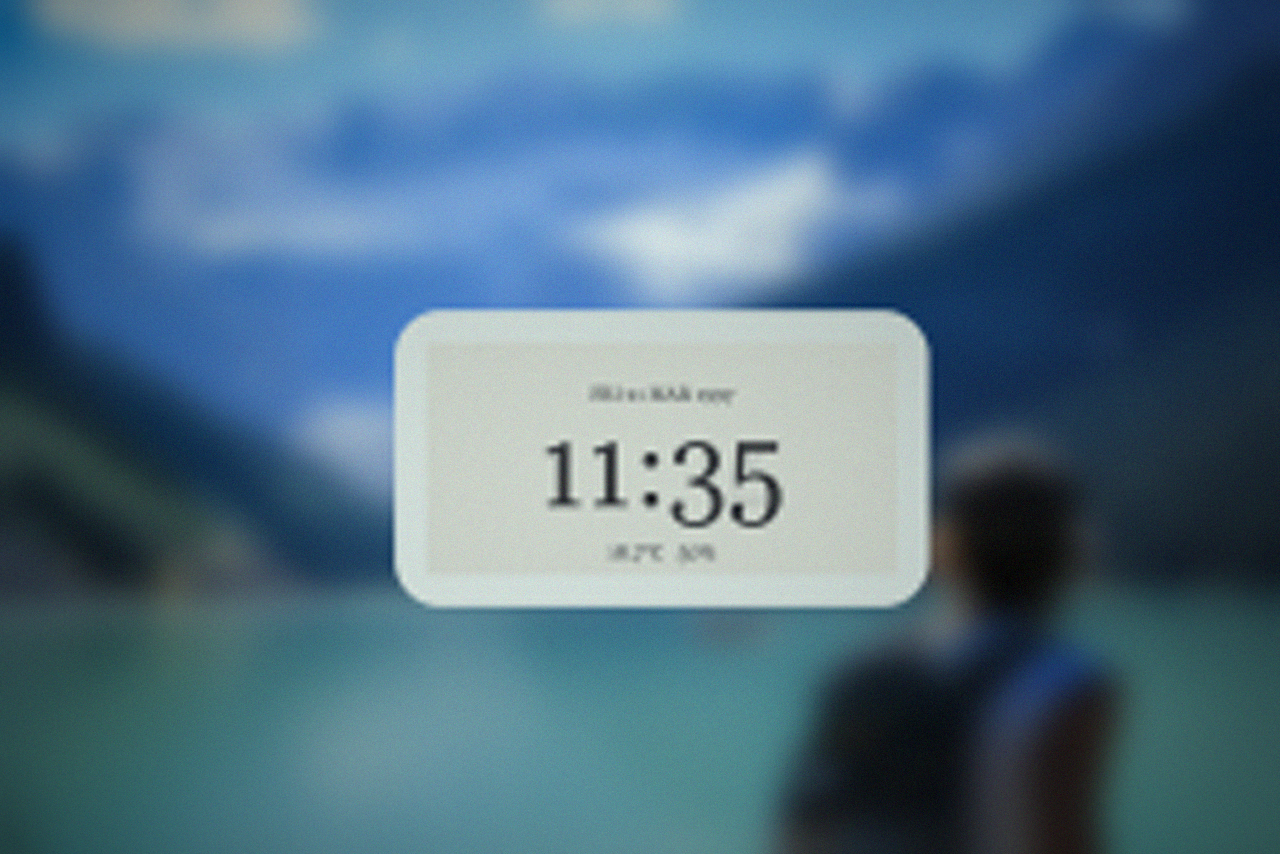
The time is **11:35**
